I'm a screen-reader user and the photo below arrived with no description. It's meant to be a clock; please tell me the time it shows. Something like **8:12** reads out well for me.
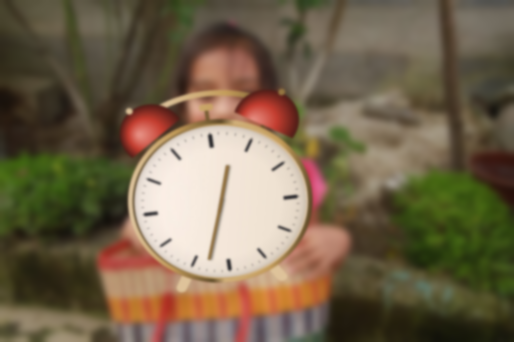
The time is **12:33**
